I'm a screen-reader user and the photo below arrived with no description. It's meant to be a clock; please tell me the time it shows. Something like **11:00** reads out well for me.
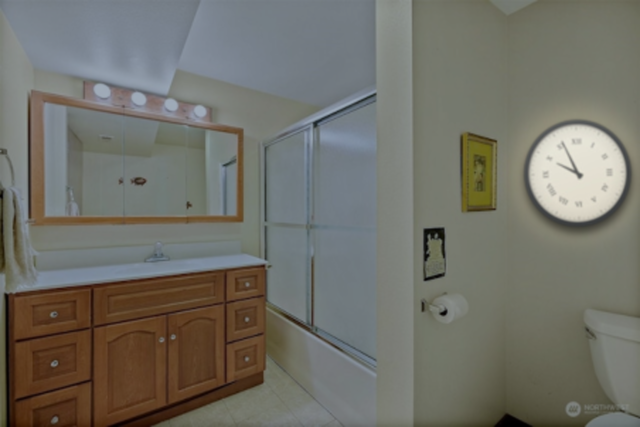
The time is **9:56**
